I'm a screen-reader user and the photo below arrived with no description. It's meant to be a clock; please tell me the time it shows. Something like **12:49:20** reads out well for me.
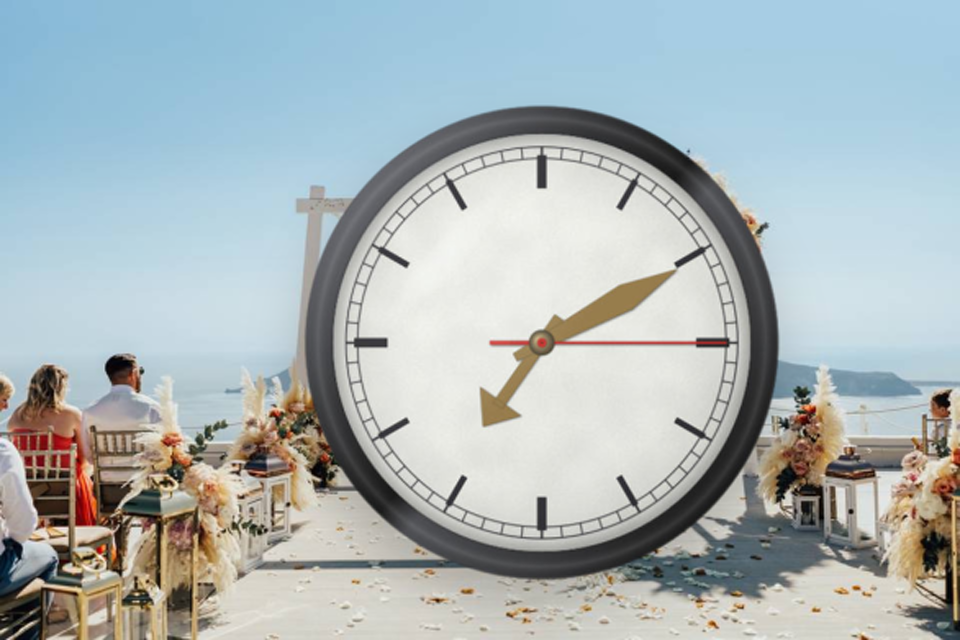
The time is **7:10:15**
